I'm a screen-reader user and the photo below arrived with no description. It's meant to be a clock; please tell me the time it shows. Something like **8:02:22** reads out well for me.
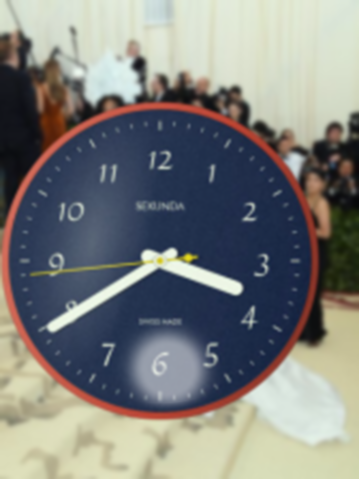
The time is **3:39:44**
